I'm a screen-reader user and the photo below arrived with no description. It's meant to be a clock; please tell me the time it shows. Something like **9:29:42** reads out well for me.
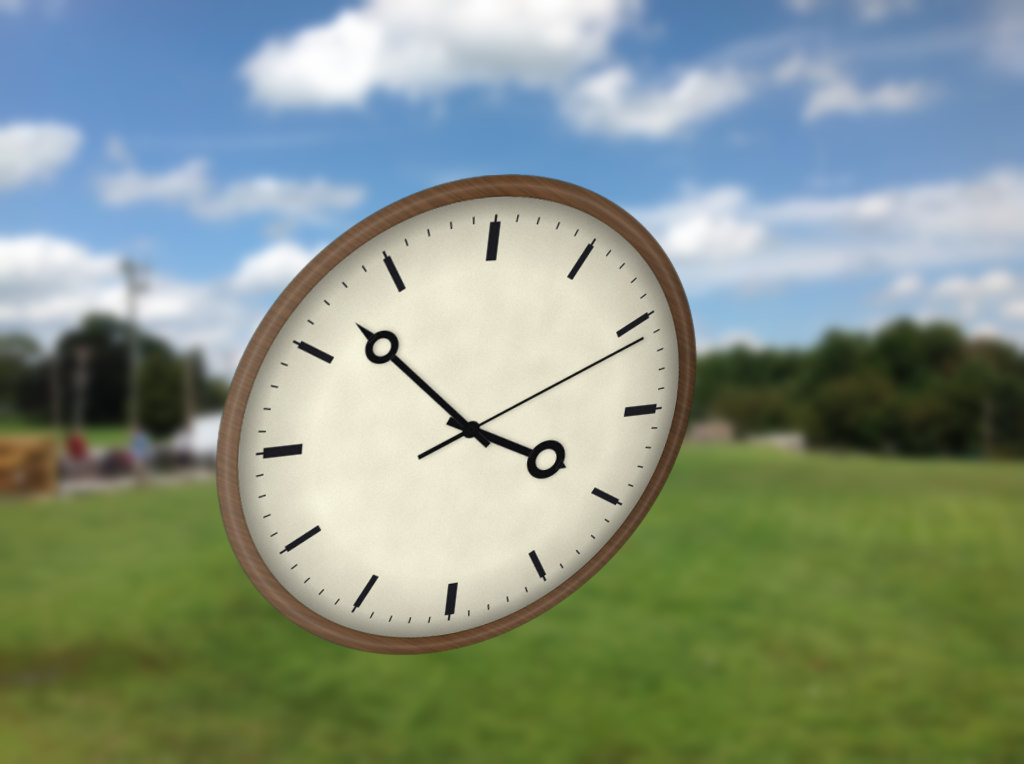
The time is **3:52:11**
